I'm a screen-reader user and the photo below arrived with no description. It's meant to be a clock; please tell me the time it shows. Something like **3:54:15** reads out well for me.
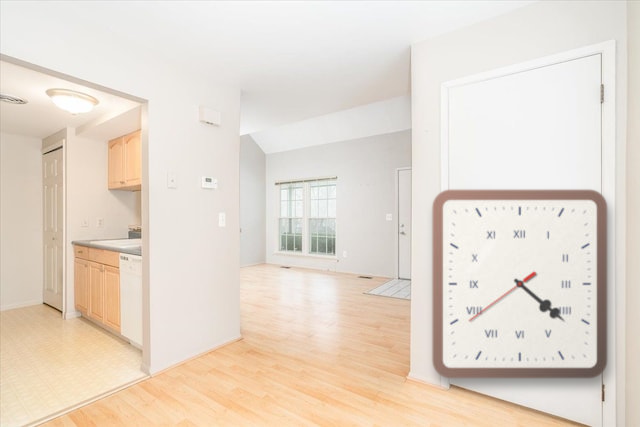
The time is **4:21:39**
